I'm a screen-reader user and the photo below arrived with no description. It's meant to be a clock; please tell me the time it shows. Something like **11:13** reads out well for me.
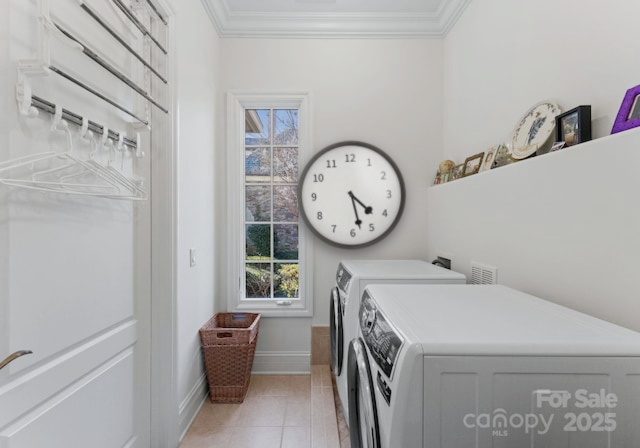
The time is **4:28**
